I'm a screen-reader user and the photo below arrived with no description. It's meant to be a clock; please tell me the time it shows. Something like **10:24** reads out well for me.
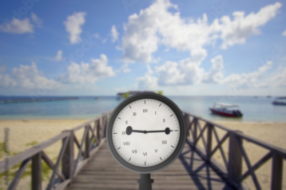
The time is **9:15**
